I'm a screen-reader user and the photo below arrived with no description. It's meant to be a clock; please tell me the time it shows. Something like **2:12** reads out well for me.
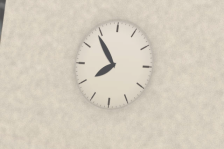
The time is **7:54**
